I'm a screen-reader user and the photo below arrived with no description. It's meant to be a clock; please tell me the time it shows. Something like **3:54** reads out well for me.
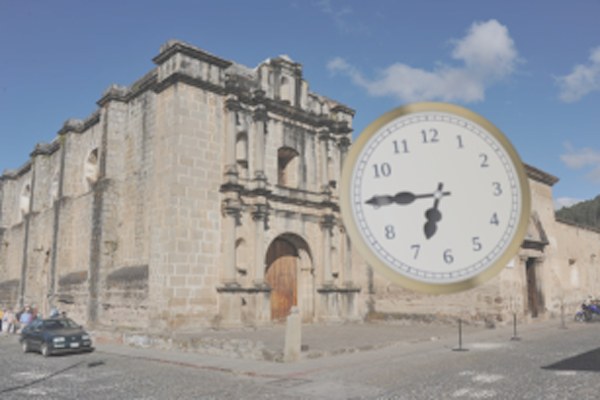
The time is **6:45**
